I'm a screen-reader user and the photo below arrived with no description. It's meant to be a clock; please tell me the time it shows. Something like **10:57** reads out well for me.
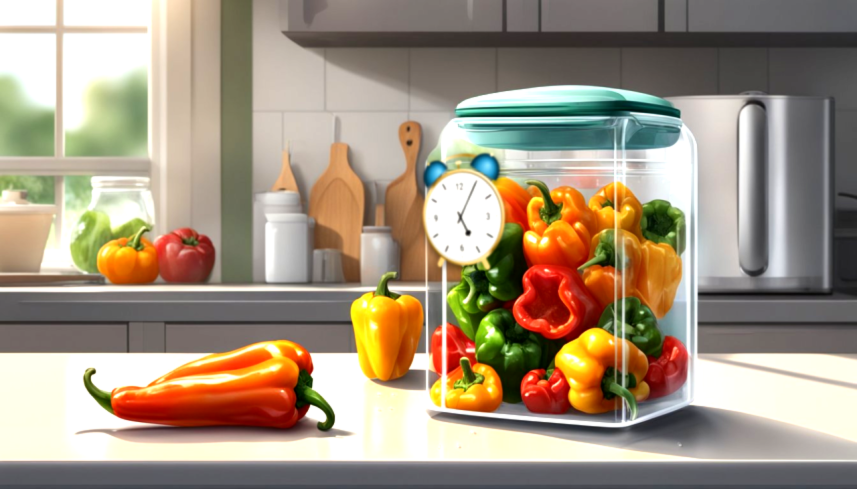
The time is **5:05**
